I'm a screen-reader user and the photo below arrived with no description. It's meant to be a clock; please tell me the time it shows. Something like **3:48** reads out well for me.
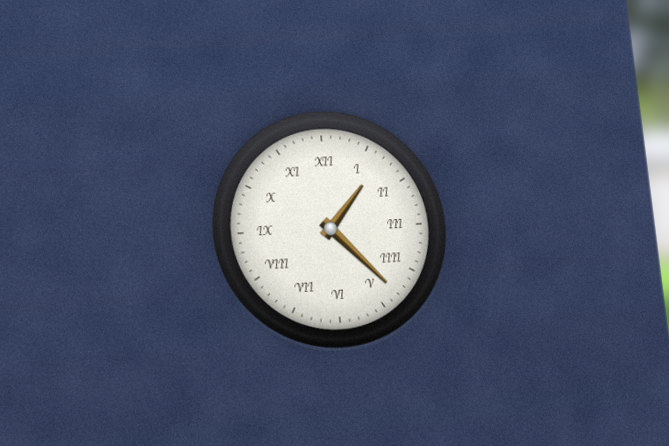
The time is **1:23**
